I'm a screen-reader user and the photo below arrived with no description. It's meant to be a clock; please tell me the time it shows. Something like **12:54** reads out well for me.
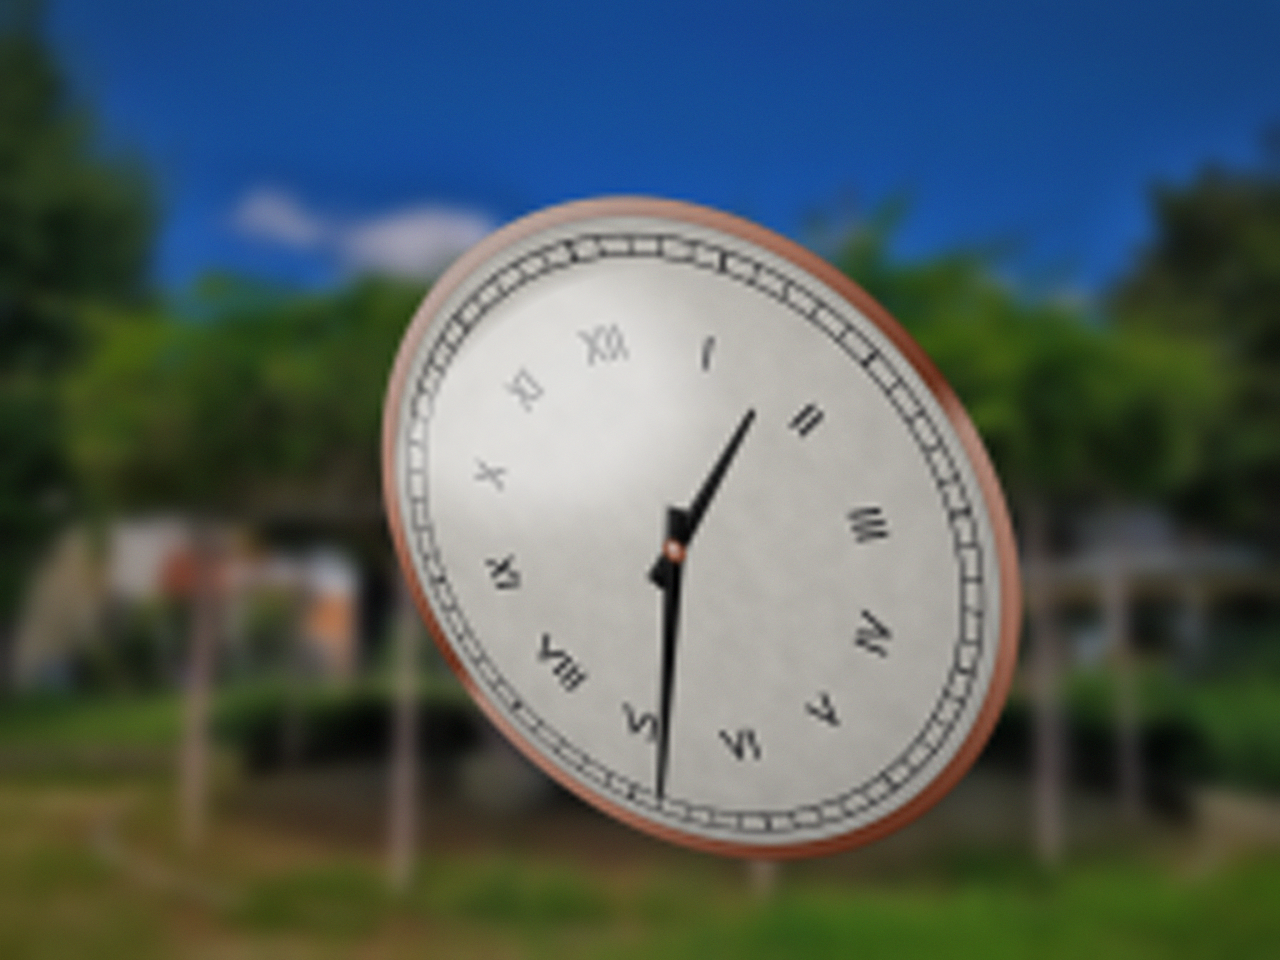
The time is **1:34**
